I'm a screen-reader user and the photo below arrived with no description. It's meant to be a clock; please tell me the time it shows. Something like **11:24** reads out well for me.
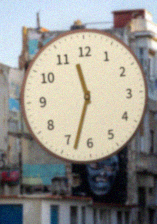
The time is **11:33**
